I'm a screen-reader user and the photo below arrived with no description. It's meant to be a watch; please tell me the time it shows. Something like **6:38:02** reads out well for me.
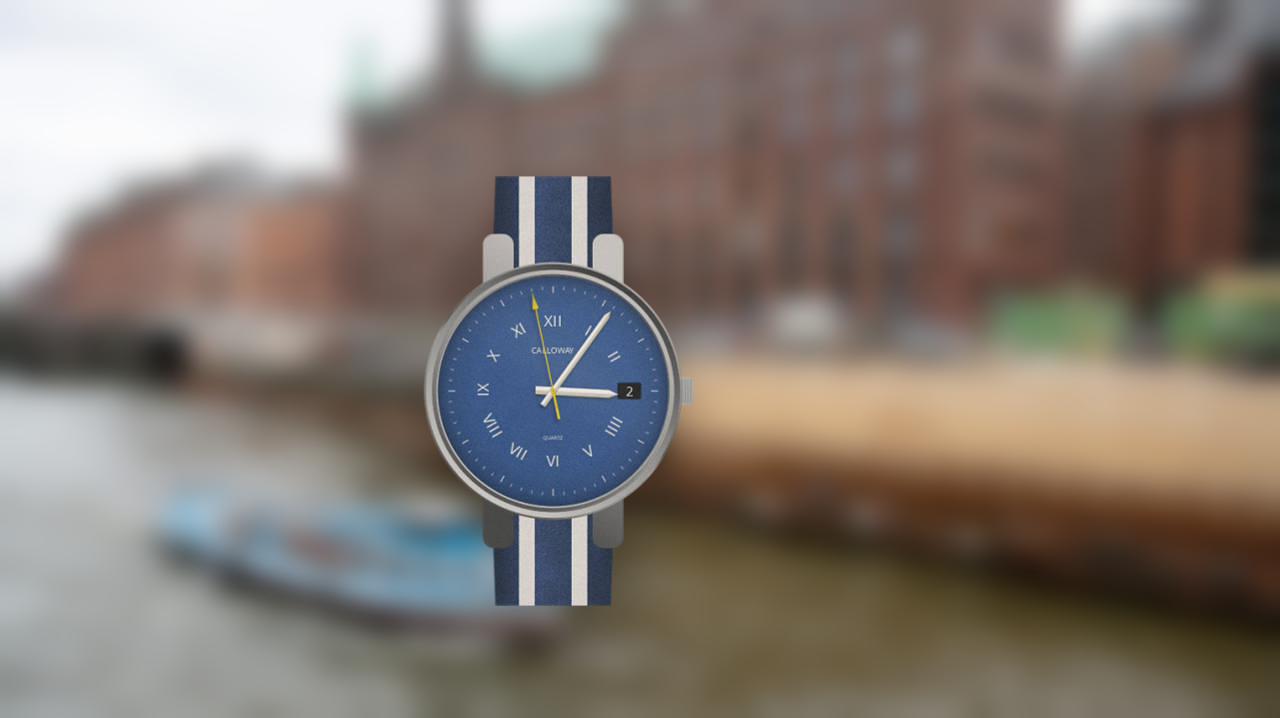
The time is **3:05:58**
